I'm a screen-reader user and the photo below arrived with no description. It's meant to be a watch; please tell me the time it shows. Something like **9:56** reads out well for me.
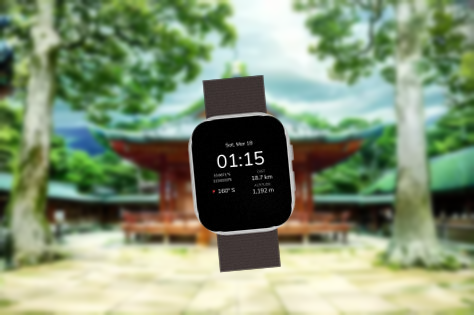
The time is **1:15**
